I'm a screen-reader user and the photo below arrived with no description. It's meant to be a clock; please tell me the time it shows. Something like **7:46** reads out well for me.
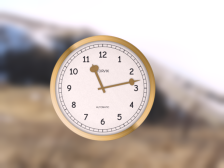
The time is **11:13**
